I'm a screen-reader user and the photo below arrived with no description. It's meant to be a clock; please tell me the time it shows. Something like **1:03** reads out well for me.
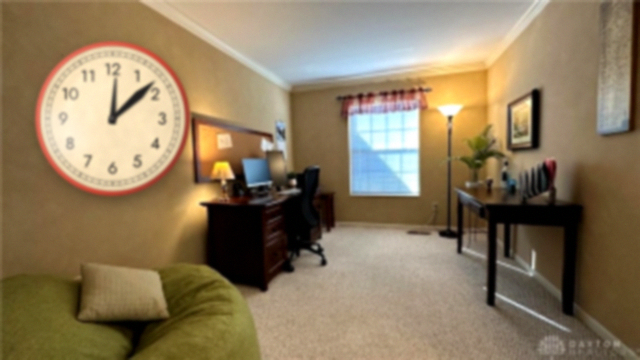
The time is **12:08**
